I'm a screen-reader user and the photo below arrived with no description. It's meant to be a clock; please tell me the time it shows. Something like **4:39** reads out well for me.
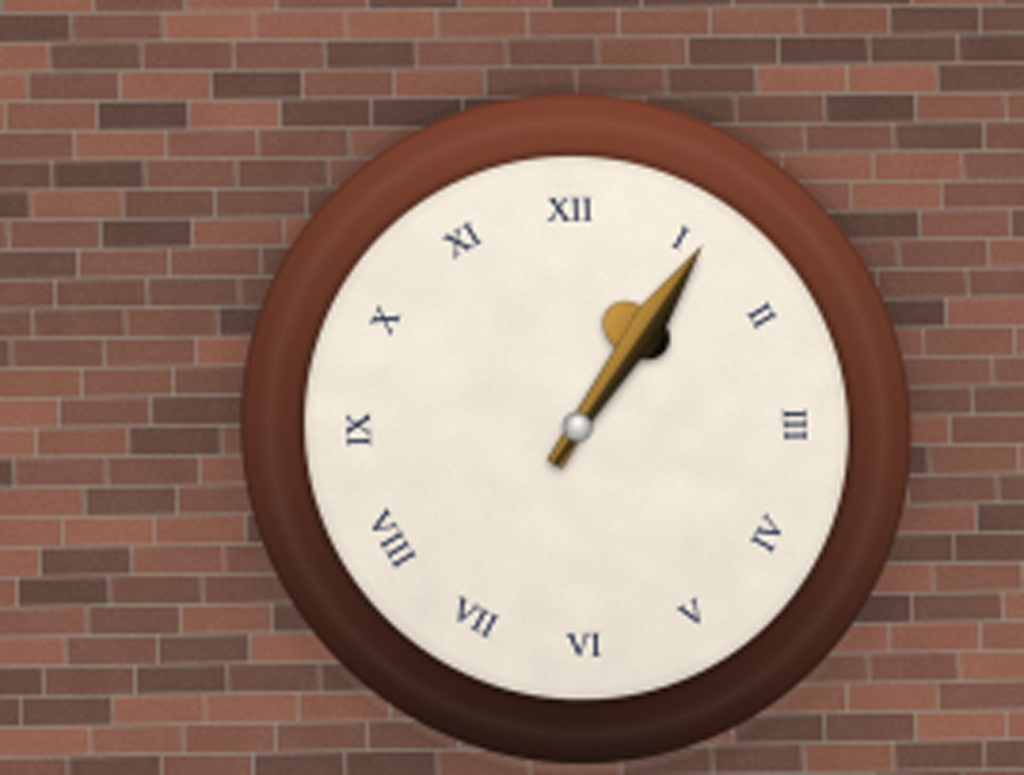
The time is **1:06**
